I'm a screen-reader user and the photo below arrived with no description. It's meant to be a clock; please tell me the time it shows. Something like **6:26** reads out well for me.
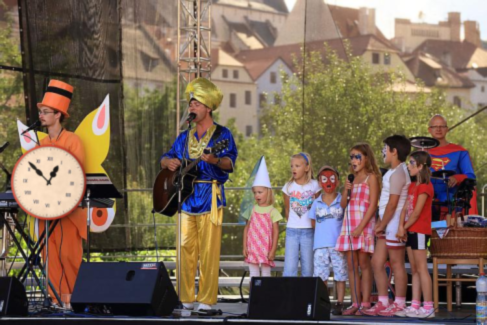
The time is **12:52**
